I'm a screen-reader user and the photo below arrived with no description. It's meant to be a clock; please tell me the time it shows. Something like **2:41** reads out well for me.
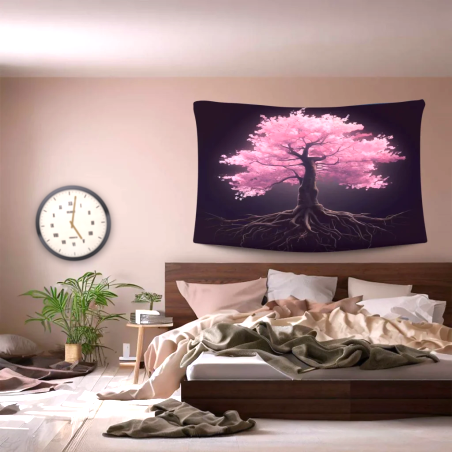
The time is **5:02**
